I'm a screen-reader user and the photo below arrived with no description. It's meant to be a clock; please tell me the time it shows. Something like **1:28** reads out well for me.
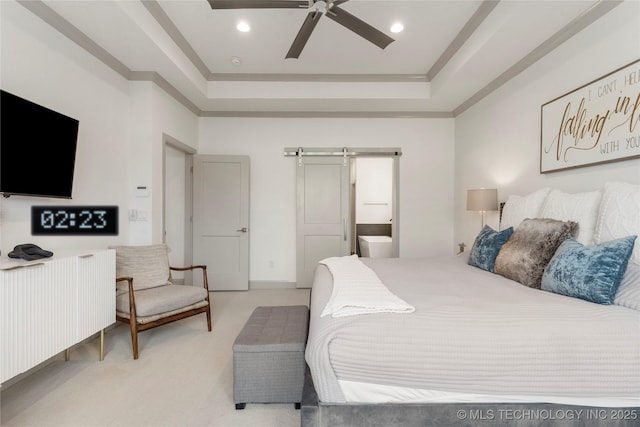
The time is **2:23**
